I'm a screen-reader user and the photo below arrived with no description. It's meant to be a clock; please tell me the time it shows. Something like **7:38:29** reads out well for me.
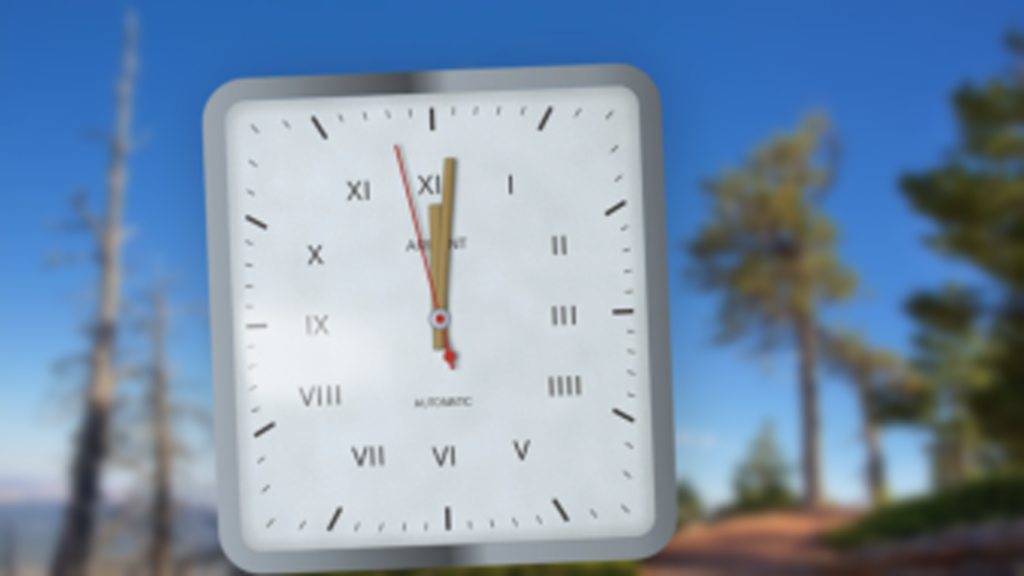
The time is **12:00:58**
